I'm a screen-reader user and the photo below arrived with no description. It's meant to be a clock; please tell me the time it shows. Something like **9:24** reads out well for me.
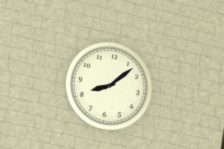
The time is **8:07**
